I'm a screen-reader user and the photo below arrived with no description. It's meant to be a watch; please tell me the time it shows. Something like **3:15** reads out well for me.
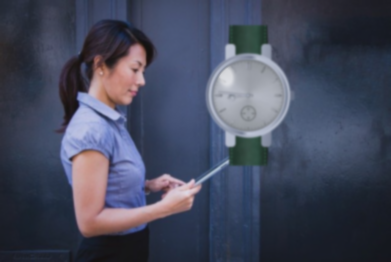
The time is **8:46**
